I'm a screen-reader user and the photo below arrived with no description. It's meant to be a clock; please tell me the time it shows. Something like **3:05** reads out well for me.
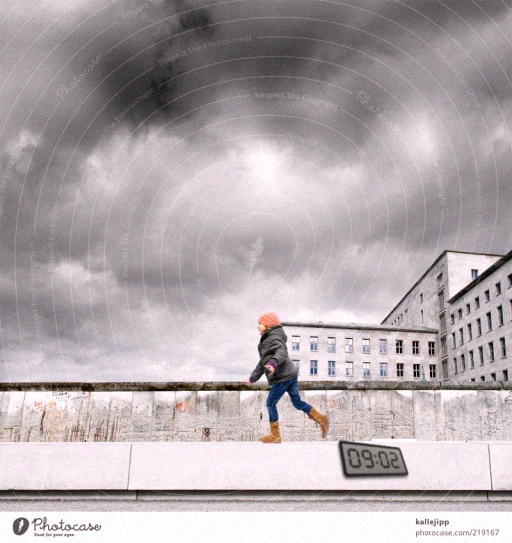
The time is **9:02**
